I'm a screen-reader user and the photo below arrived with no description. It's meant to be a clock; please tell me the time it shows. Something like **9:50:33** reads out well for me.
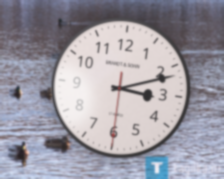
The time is **3:11:30**
